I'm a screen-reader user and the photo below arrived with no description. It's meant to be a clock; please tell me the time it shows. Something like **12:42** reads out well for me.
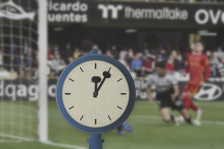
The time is **12:05**
